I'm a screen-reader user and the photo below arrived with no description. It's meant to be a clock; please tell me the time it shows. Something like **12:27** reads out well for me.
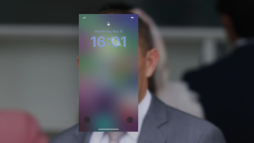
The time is **16:01**
